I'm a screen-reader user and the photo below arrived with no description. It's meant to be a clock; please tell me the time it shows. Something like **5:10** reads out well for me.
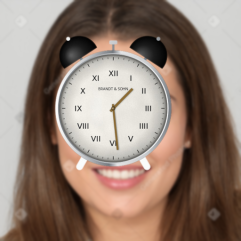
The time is **1:29**
